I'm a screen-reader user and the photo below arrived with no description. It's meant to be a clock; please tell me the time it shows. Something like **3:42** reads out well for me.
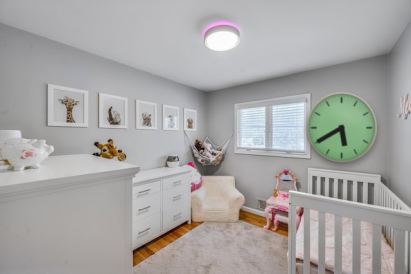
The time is **5:40**
